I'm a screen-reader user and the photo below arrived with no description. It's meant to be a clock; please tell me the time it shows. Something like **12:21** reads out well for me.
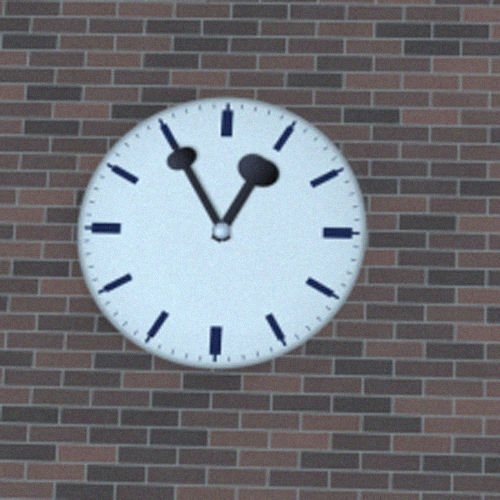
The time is **12:55**
